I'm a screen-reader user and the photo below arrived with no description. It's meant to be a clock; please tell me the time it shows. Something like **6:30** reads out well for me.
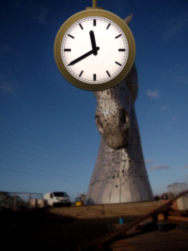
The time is **11:40**
